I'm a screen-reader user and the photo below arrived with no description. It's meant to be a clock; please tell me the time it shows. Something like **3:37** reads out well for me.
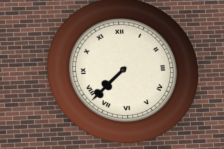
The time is **7:38**
